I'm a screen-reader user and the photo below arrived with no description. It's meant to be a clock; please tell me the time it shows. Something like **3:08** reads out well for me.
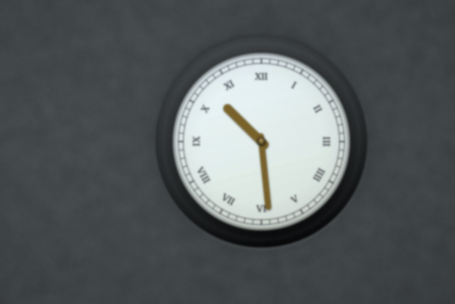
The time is **10:29**
